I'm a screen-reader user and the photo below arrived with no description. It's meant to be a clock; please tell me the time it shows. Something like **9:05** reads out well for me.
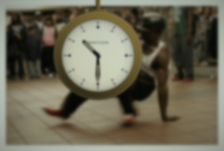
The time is **10:30**
